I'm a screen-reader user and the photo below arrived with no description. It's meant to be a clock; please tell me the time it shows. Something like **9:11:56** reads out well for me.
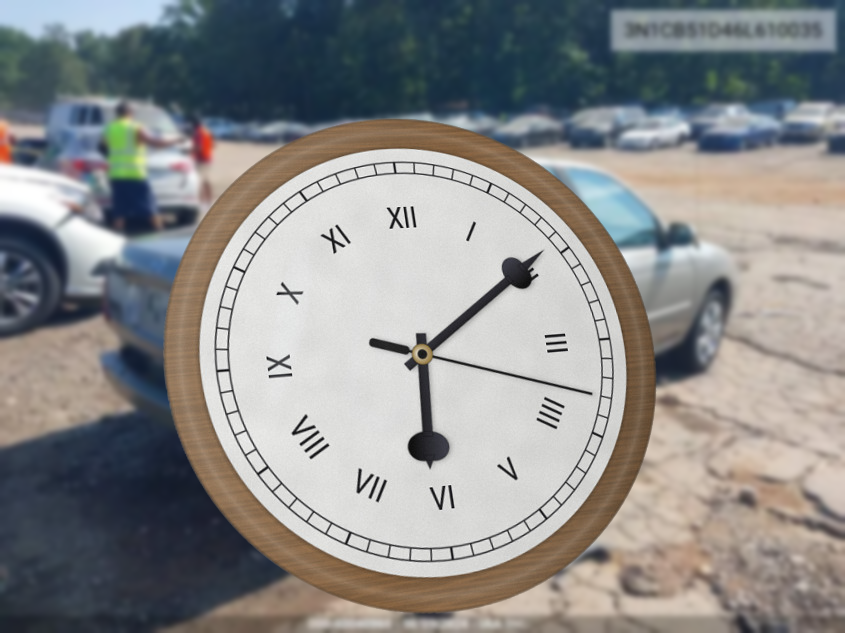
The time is **6:09:18**
